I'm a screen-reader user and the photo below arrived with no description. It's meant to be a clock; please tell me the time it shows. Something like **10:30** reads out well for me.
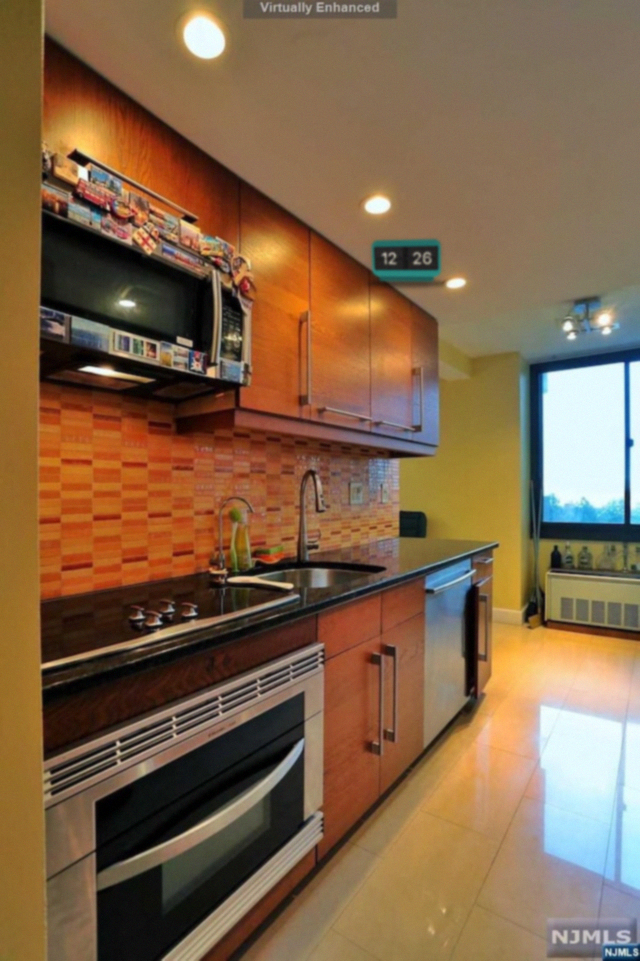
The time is **12:26**
